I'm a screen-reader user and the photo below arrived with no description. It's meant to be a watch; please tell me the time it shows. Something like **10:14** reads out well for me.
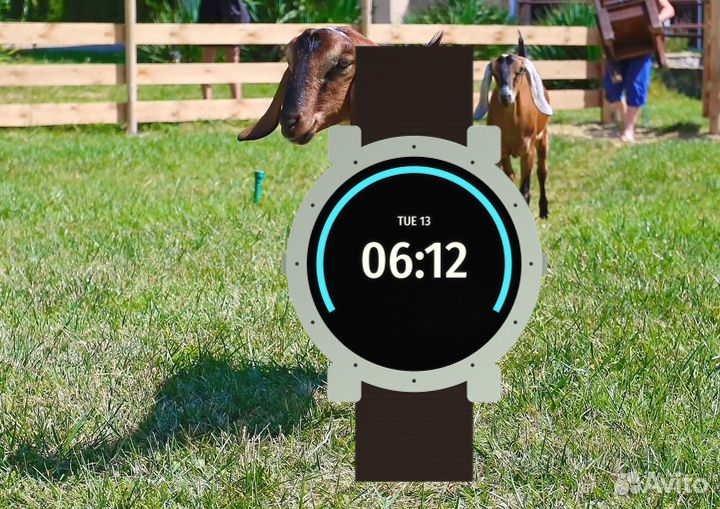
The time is **6:12**
